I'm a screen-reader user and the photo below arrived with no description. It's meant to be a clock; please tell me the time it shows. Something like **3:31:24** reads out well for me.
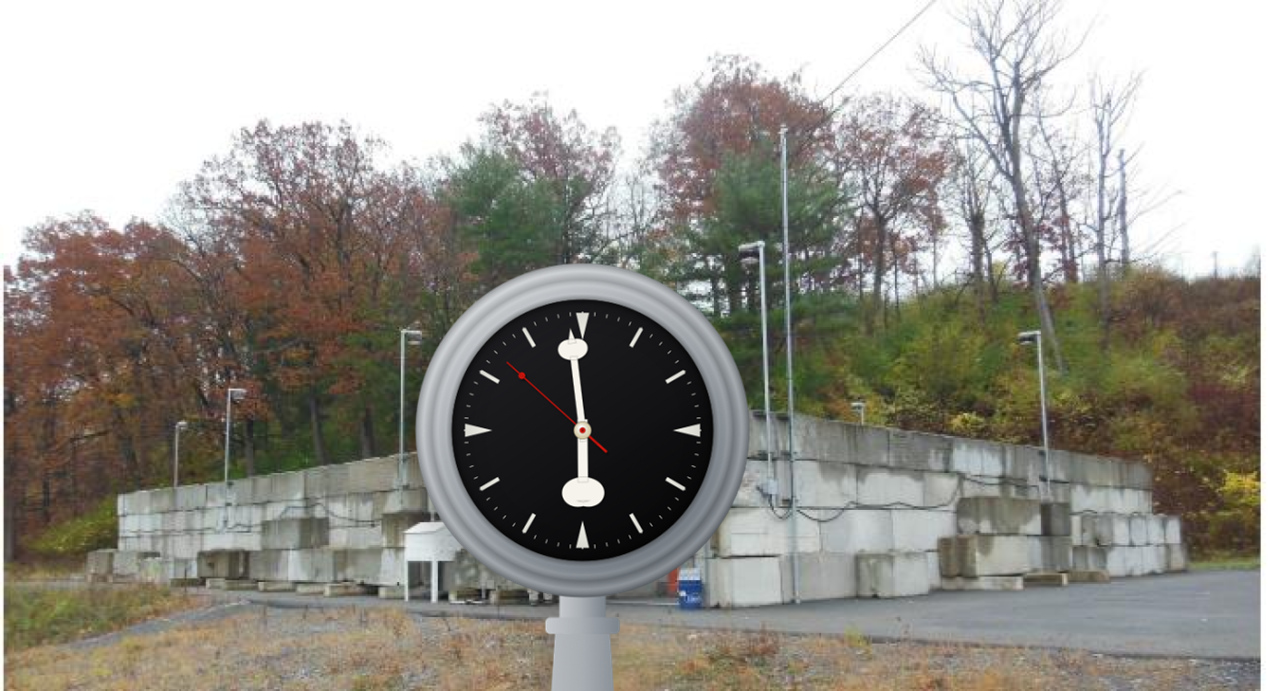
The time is **5:58:52**
